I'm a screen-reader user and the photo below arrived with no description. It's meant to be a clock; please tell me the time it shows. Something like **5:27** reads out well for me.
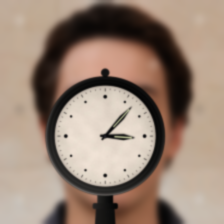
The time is **3:07**
